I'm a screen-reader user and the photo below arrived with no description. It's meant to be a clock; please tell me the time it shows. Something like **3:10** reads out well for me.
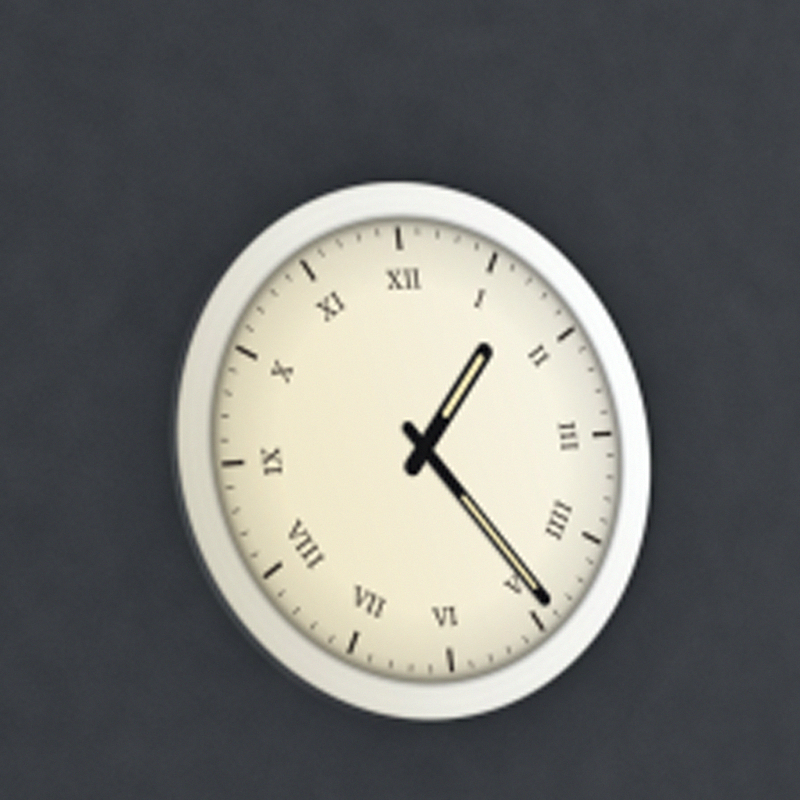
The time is **1:24**
